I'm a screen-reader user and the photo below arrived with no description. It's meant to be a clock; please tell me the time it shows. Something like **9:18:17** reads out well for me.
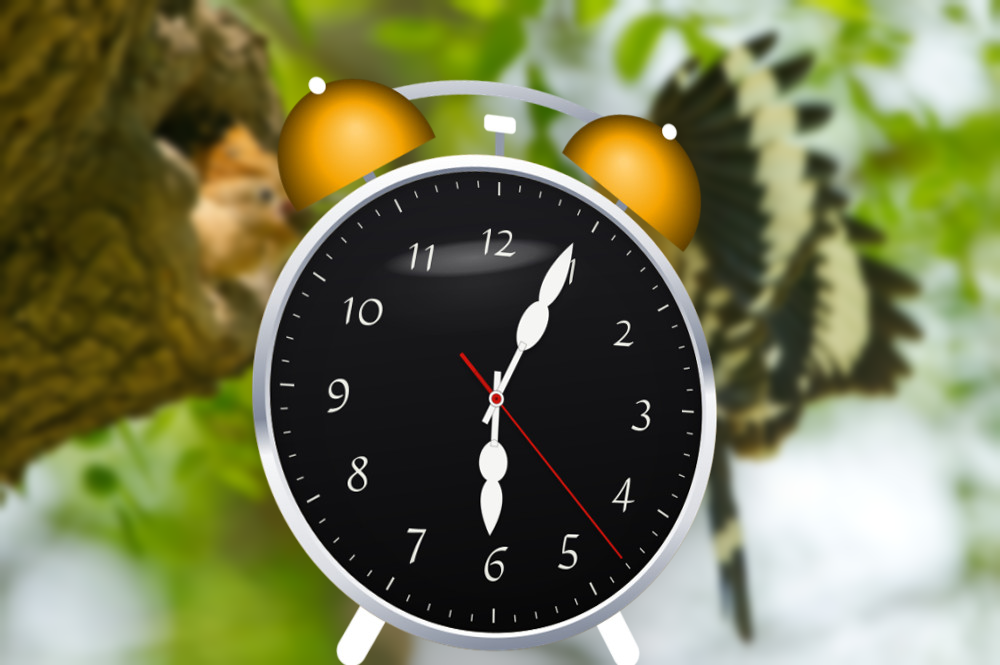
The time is **6:04:23**
